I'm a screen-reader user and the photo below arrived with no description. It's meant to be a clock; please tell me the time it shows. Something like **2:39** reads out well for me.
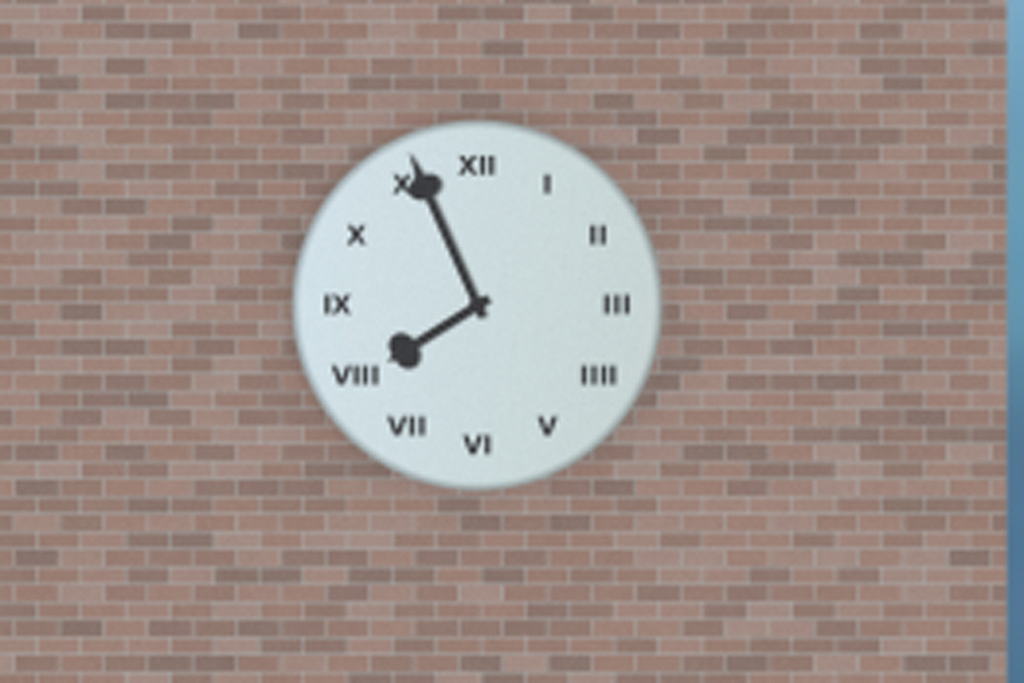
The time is **7:56**
